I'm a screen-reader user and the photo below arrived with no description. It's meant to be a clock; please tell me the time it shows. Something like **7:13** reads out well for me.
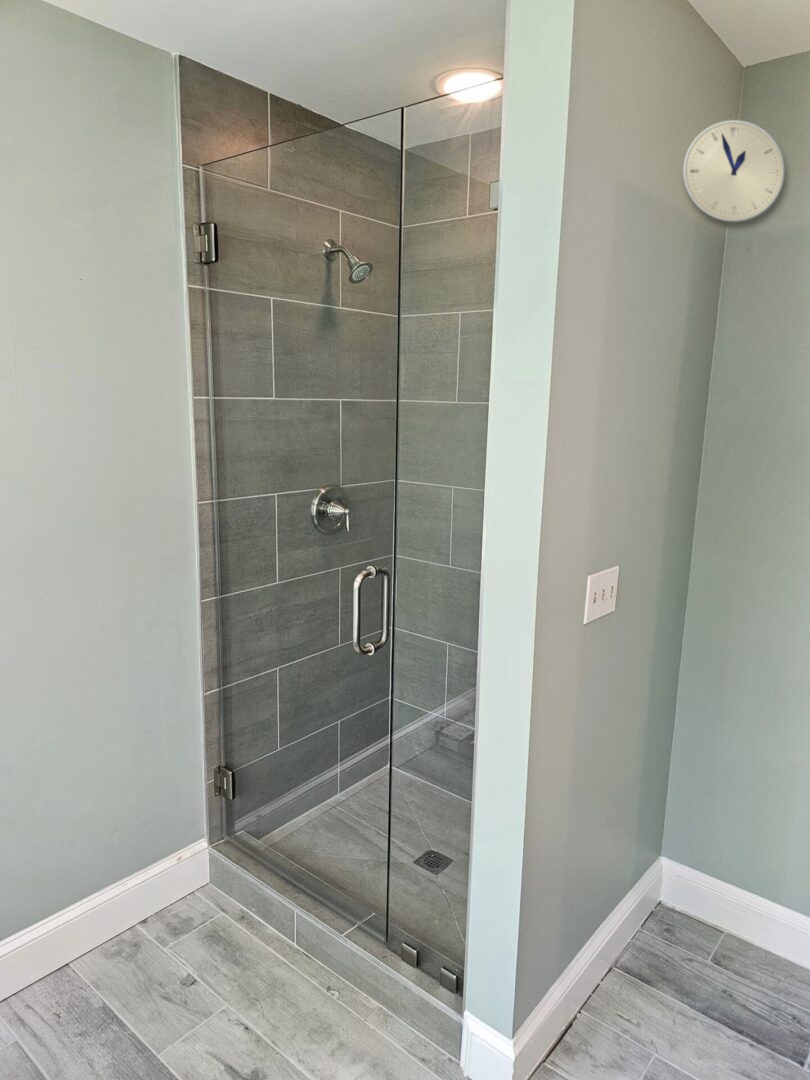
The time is **12:57**
